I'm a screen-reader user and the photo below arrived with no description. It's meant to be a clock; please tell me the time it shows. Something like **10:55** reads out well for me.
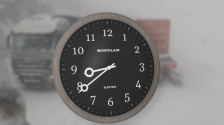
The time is **8:39**
